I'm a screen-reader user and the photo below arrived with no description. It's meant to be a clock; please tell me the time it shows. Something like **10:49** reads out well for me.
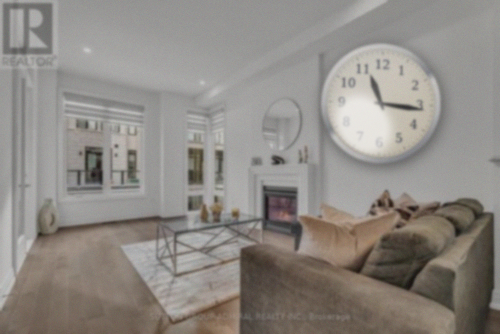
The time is **11:16**
